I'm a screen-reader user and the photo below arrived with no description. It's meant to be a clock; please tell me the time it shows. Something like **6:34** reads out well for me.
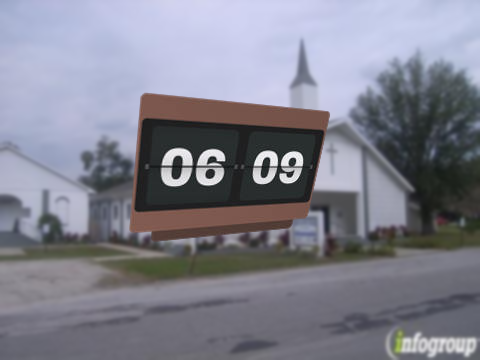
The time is **6:09**
